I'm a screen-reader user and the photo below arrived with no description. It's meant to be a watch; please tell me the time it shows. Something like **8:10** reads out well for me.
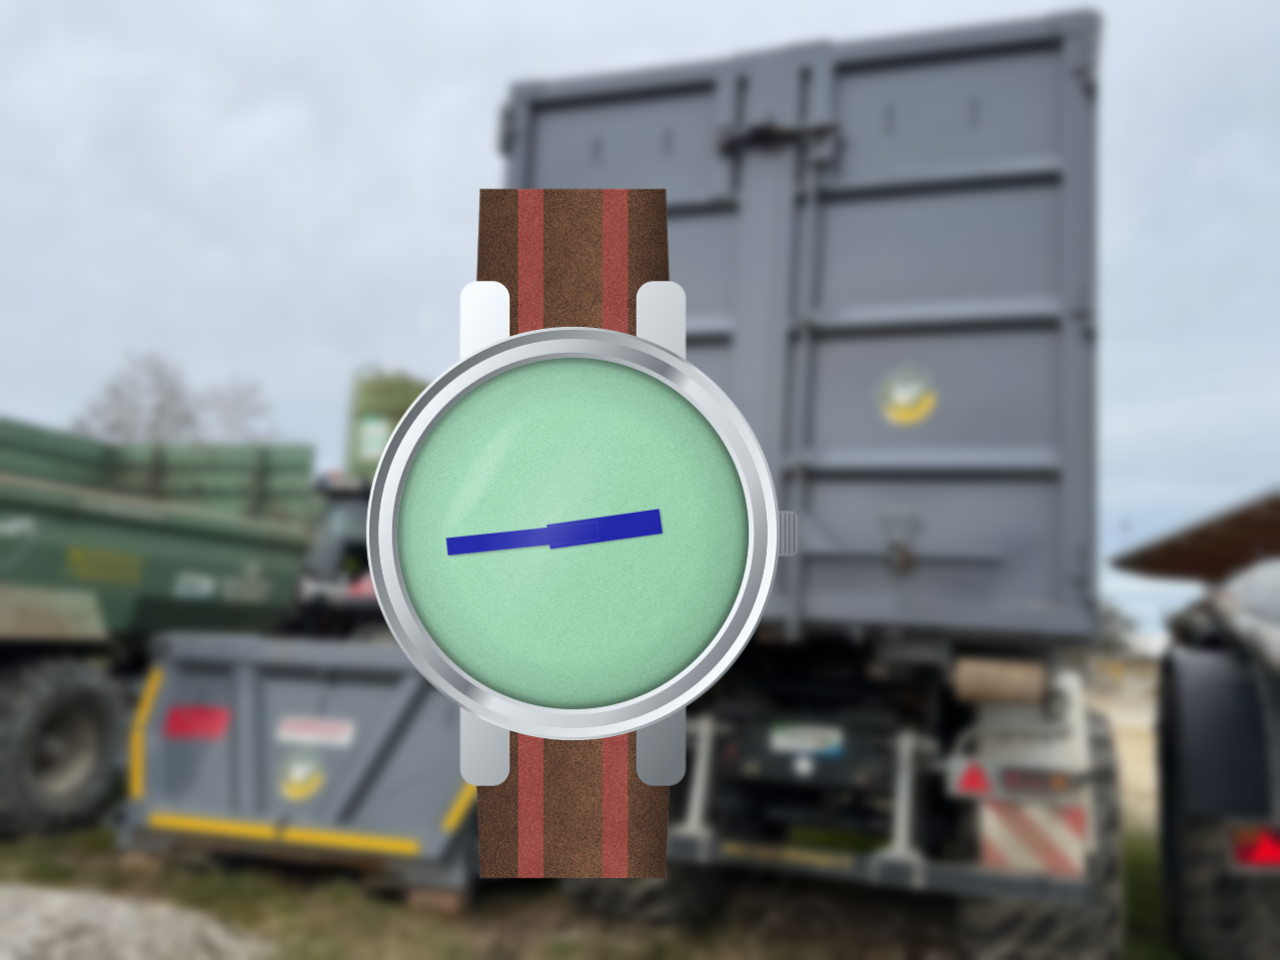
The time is **2:44**
